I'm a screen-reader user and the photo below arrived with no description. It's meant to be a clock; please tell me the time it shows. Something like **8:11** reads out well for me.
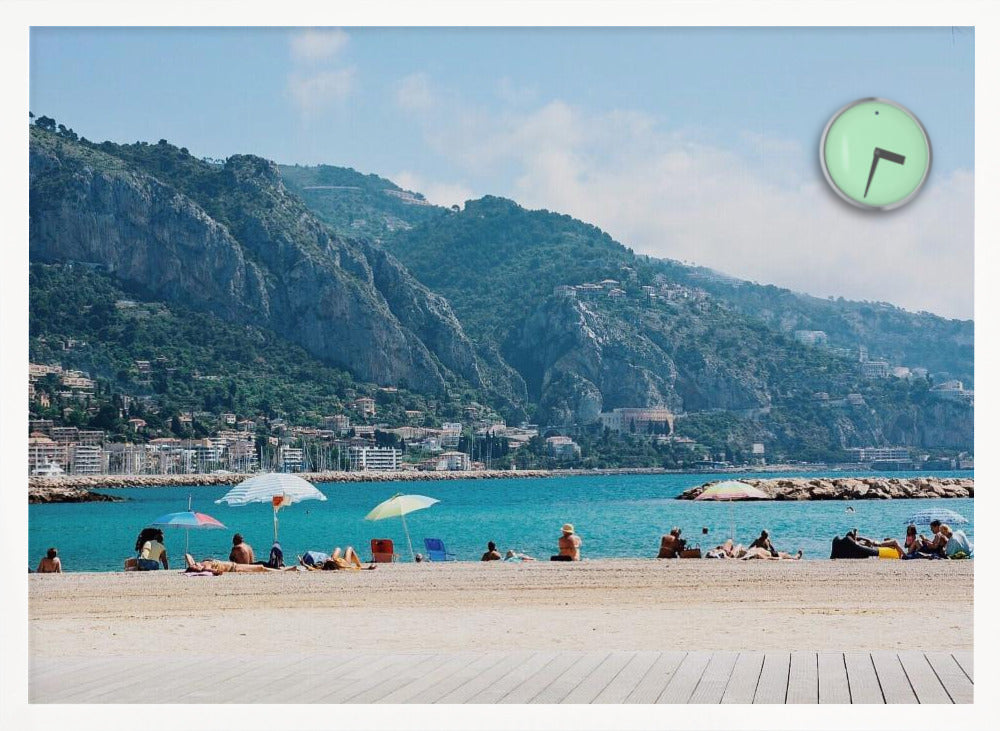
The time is **3:33**
